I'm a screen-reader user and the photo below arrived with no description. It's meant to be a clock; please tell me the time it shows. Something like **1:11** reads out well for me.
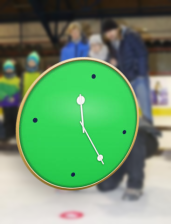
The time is **11:23**
